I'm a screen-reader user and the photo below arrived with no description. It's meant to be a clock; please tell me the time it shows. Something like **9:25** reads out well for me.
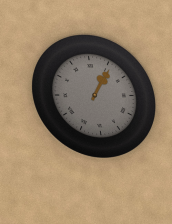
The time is **1:06**
